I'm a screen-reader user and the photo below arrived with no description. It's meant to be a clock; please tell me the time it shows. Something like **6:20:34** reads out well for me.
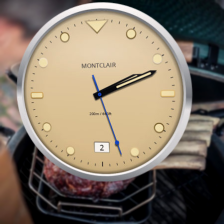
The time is **2:11:27**
